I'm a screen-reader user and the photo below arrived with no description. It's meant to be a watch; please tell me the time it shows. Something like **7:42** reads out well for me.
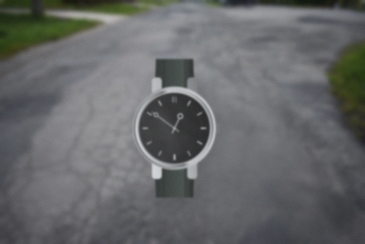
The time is **12:51**
